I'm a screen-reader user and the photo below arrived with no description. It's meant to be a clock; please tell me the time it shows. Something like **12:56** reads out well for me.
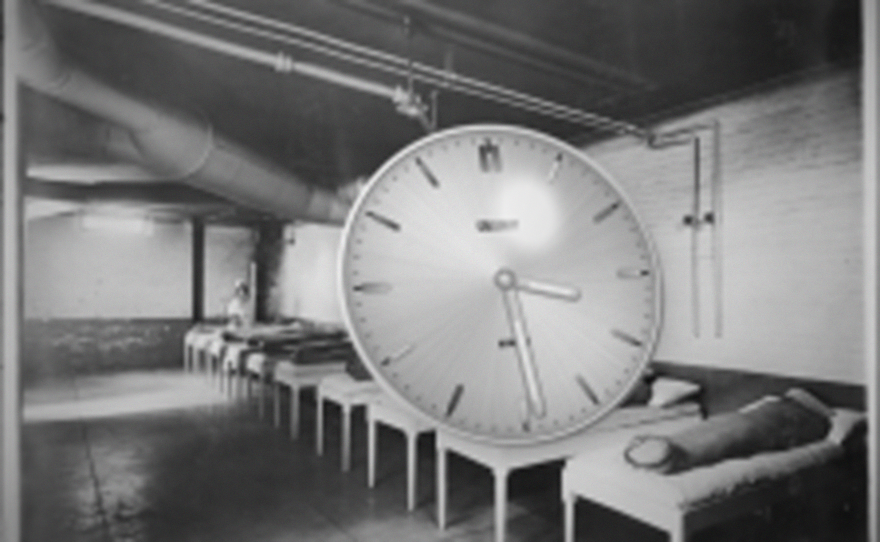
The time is **3:29**
